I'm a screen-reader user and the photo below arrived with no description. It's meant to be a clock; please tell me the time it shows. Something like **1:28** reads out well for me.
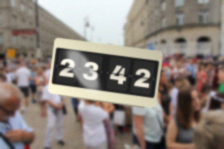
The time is **23:42**
